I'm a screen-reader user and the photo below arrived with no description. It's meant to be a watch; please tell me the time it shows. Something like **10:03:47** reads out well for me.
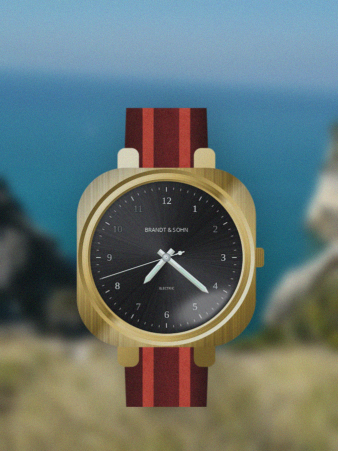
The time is **7:21:42**
